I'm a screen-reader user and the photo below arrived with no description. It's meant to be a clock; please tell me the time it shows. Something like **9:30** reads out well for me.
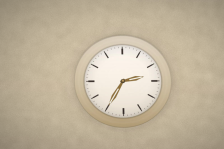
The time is **2:35**
